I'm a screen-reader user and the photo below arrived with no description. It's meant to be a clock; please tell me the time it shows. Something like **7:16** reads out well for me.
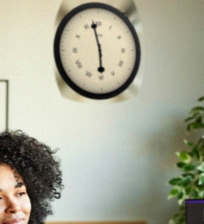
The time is **5:58**
